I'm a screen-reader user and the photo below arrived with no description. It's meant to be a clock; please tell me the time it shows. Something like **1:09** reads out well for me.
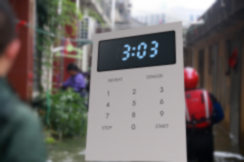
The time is **3:03**
